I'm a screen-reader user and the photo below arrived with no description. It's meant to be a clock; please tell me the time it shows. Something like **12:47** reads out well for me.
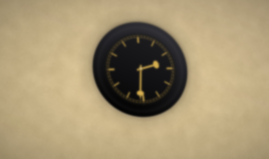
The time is **2:31**
